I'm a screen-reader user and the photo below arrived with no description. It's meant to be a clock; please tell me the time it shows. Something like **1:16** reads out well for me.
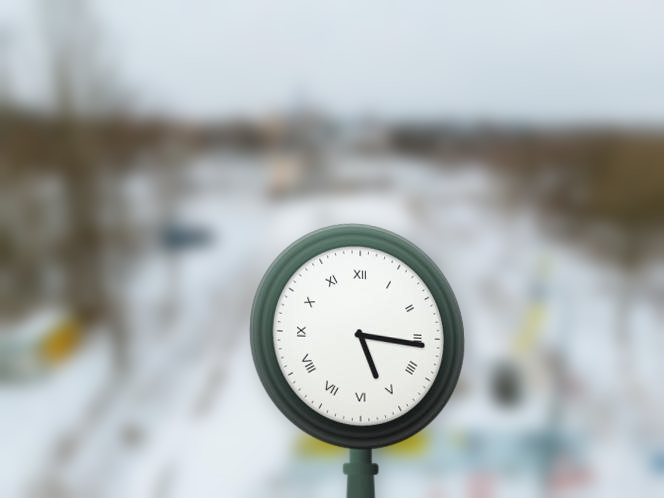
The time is **5:16**
